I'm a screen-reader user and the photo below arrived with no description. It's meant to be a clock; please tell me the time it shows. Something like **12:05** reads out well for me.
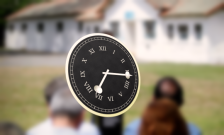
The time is **7:16**
